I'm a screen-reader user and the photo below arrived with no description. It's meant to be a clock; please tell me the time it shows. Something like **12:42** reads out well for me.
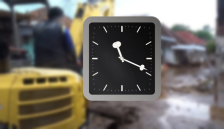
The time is **11:19**
